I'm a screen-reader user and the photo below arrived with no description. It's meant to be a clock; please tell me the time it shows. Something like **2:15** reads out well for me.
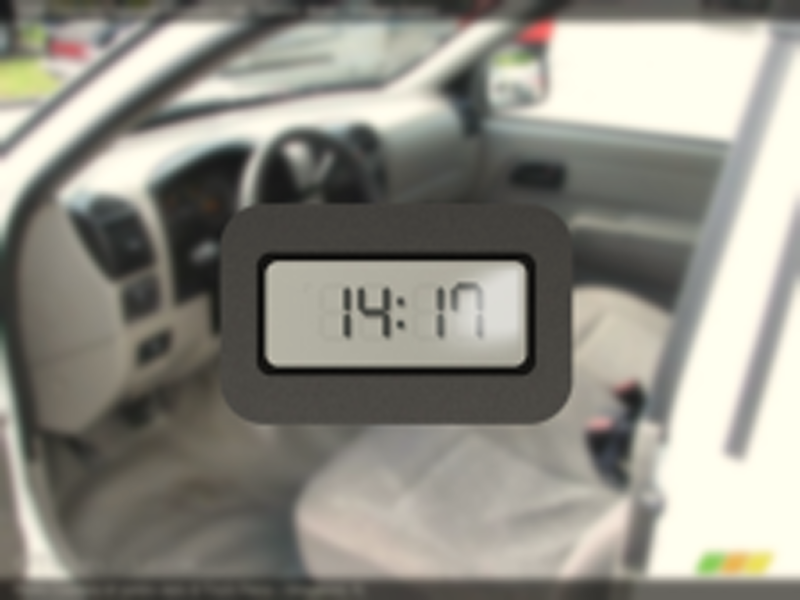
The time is **14:17**
